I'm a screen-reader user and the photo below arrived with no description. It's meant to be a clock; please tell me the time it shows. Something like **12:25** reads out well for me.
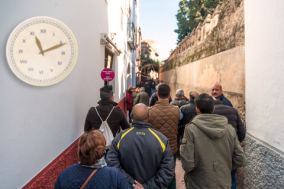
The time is **11:11**
